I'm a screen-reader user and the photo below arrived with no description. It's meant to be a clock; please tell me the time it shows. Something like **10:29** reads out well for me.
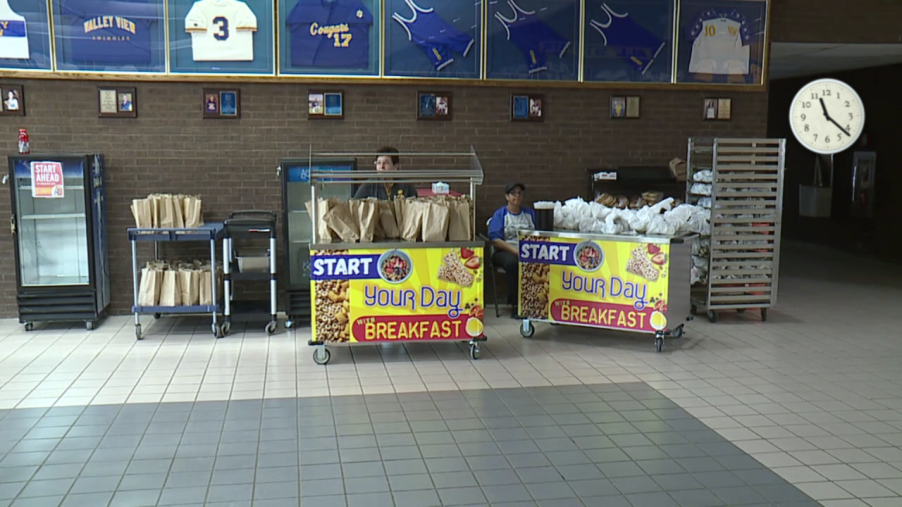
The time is **11:22**
